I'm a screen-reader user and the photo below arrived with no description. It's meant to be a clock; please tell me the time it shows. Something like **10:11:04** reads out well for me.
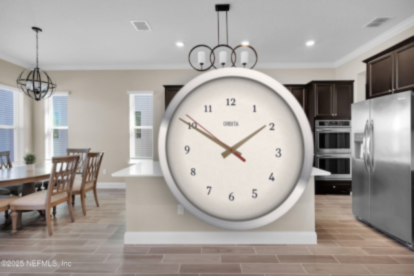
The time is **1:49:51**
